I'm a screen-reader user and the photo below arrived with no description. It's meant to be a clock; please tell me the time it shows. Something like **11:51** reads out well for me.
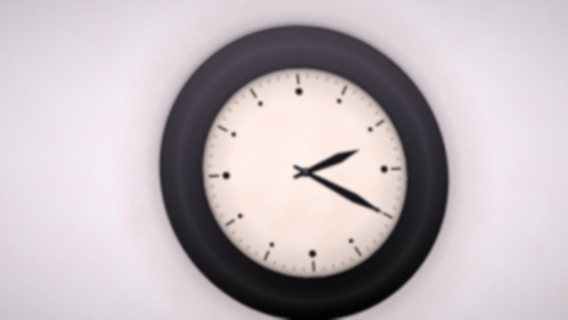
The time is **2:20**
